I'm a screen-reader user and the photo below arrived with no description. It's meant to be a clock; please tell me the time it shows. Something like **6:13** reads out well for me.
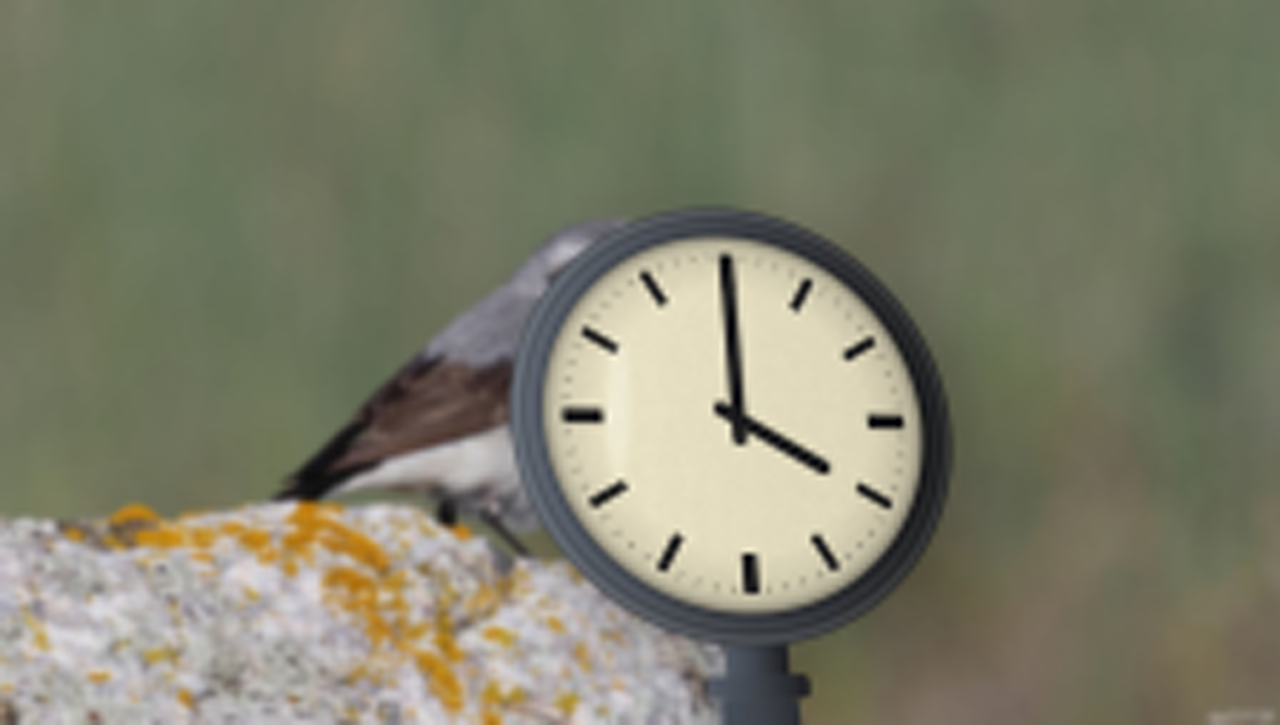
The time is **4:00**
